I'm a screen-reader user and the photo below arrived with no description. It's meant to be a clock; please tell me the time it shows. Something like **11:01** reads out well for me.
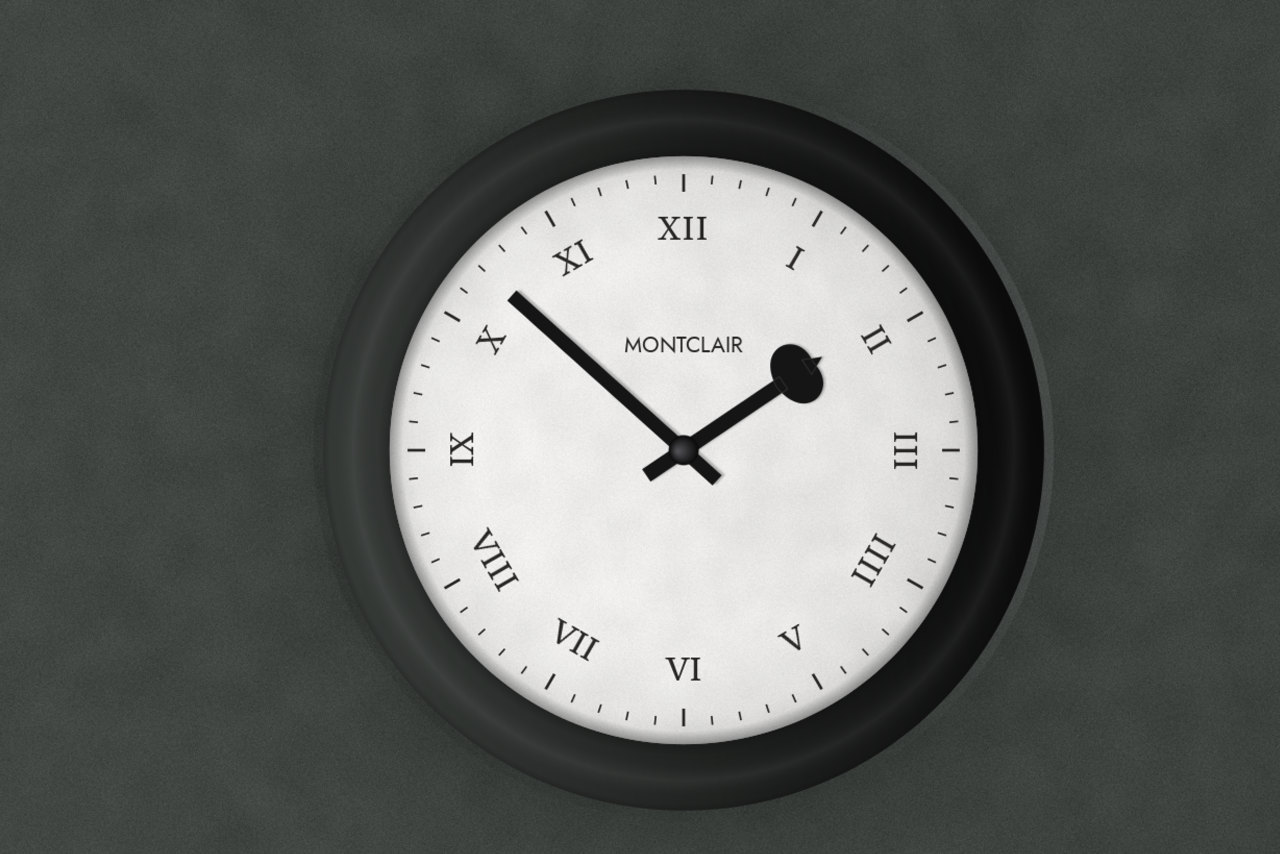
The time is **1:52**
